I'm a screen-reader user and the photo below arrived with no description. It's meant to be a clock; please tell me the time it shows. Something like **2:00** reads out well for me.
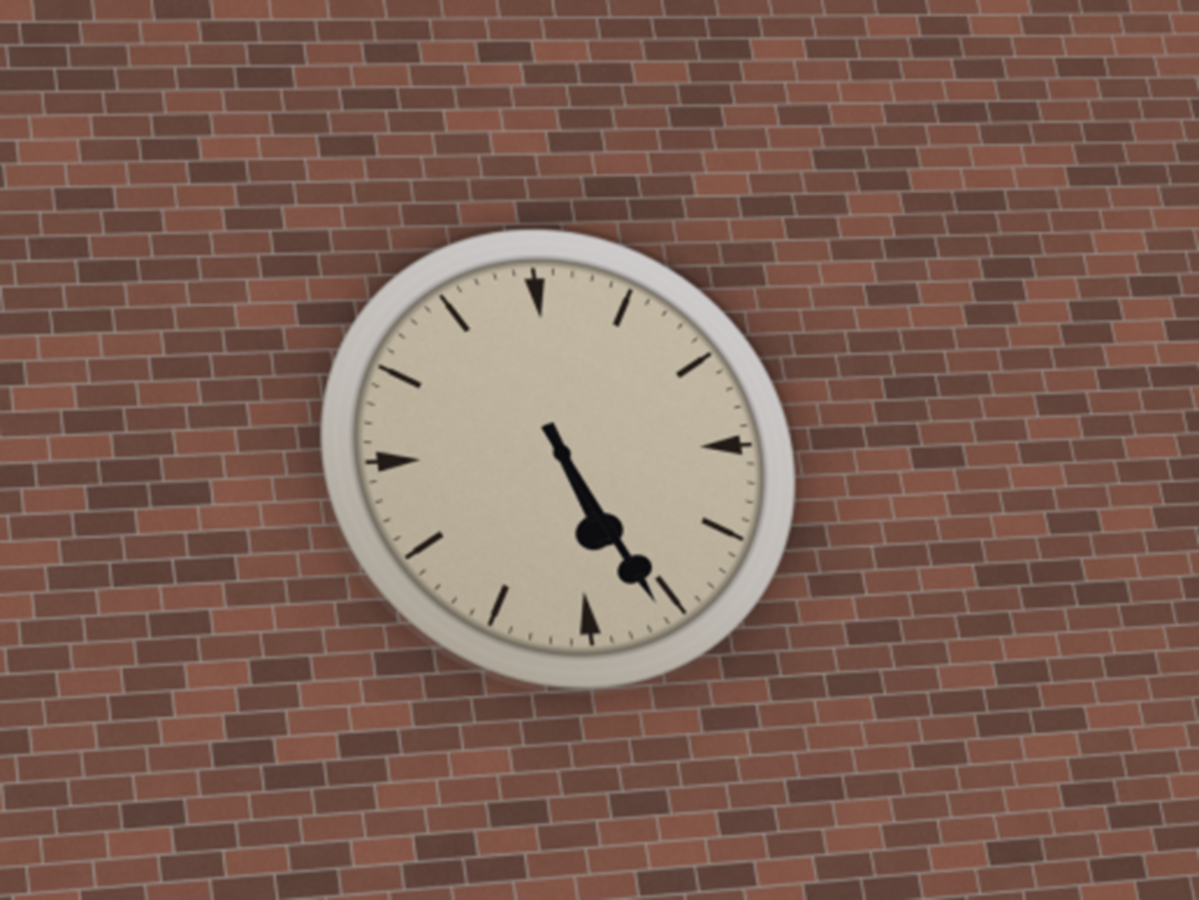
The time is **5:26**
